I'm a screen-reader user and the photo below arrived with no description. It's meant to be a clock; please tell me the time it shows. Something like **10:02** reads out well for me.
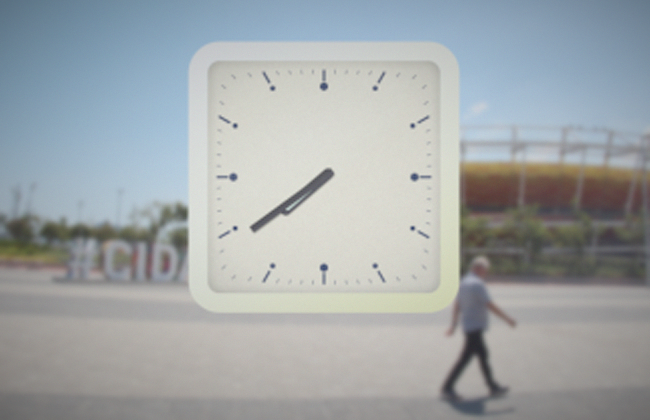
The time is **7:39**
